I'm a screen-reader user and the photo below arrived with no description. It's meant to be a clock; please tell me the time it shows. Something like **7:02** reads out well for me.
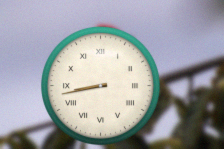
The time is **8:43**
